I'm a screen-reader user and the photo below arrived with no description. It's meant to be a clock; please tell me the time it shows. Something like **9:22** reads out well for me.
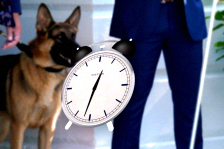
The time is **12:32**
